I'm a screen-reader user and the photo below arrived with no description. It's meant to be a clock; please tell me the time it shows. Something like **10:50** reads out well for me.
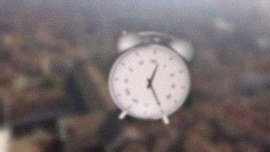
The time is **12:25**
